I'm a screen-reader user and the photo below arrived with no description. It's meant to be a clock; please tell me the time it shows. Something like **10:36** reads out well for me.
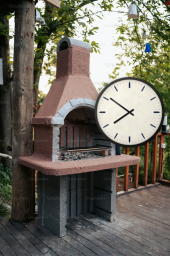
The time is **7:51**
